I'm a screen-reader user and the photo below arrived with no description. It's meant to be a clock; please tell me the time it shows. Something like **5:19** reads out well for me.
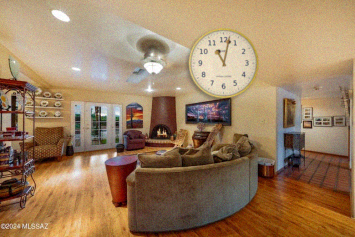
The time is **11:02**
